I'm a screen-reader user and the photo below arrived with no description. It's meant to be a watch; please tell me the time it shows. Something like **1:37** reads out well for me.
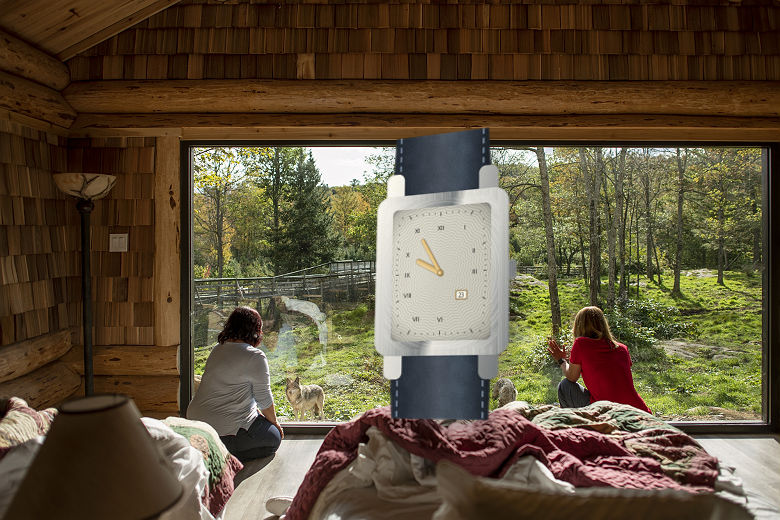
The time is **9:55**
